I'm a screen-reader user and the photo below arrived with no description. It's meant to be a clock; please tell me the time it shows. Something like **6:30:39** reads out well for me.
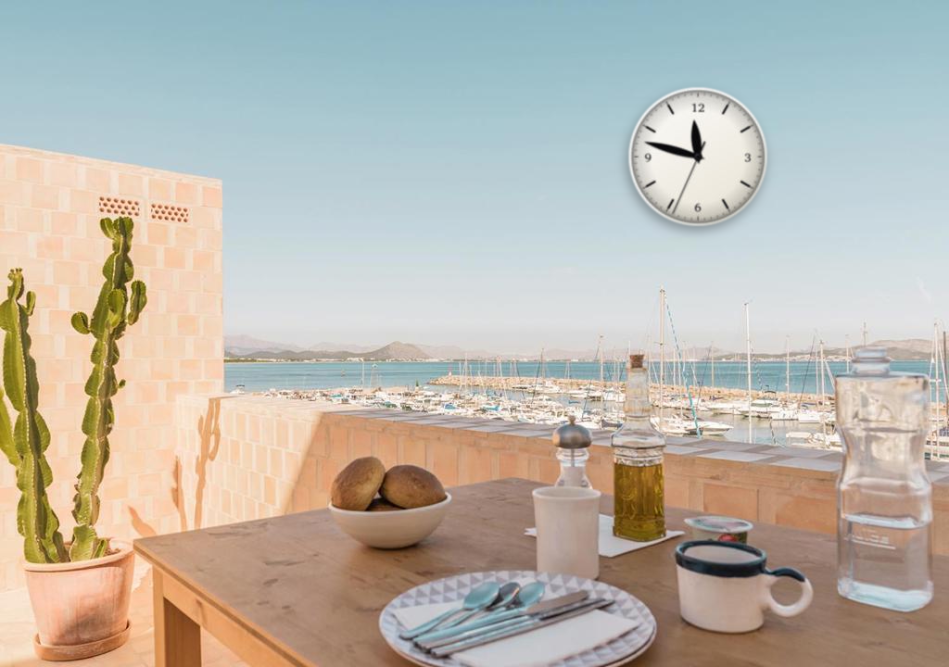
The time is **11:47:34**
